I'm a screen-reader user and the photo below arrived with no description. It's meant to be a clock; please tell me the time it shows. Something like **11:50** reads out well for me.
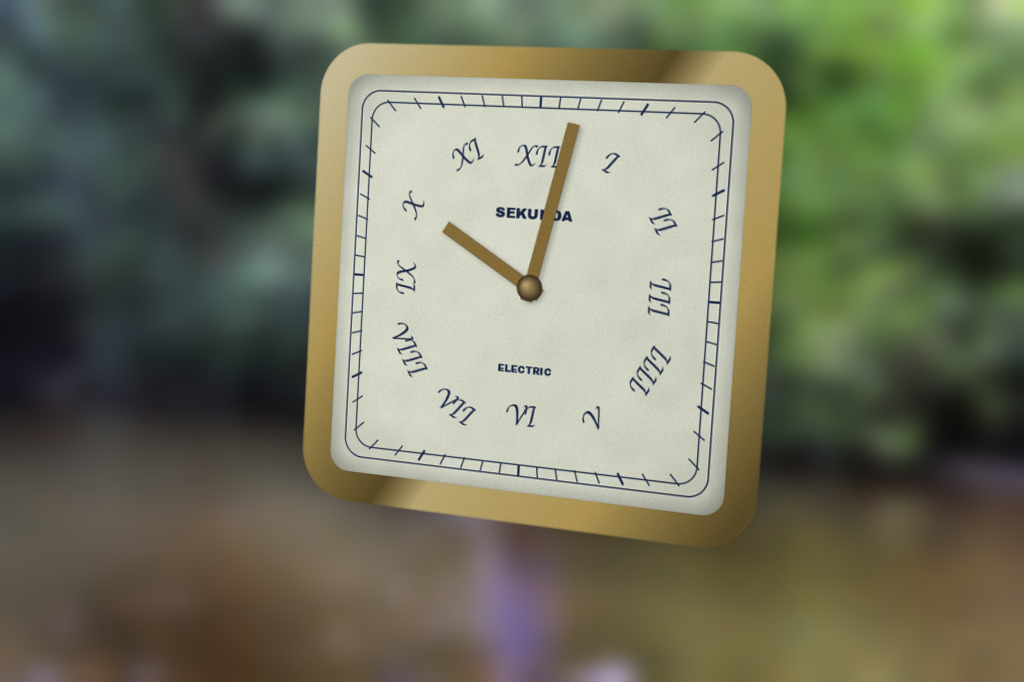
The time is **10:02**
